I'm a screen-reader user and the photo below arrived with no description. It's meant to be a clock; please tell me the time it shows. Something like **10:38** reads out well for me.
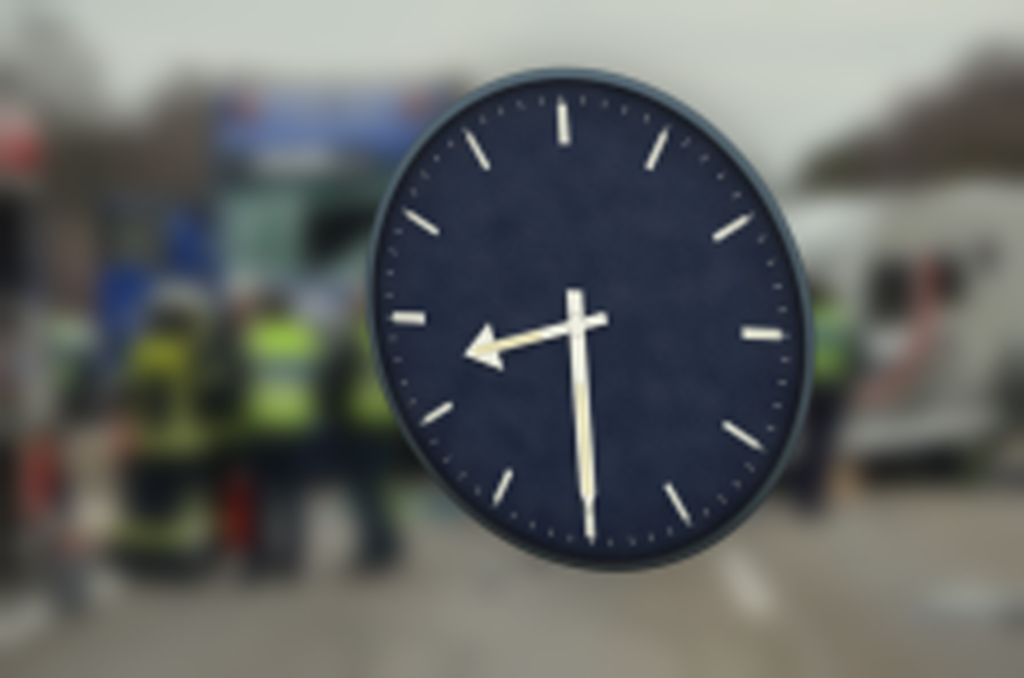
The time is **8:30**
